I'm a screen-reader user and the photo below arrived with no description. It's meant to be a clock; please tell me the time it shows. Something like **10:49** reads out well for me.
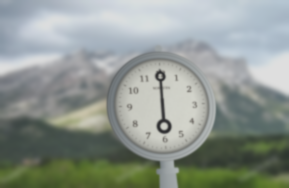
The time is **6:00**
